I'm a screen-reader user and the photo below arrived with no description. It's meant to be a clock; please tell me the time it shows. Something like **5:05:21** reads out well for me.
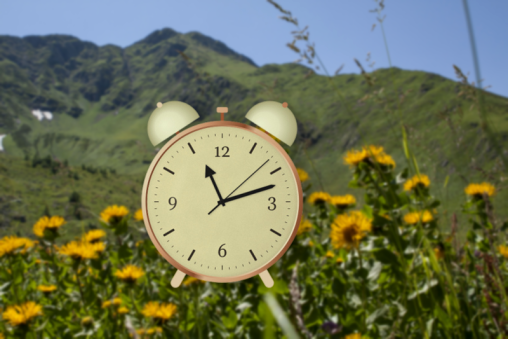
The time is **11:12:08**
